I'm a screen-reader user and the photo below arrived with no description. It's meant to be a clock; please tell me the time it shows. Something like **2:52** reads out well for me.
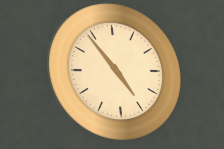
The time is **4:54**
